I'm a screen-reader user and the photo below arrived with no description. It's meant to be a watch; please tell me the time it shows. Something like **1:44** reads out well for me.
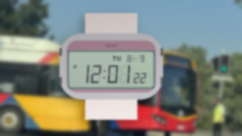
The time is **12:01**
